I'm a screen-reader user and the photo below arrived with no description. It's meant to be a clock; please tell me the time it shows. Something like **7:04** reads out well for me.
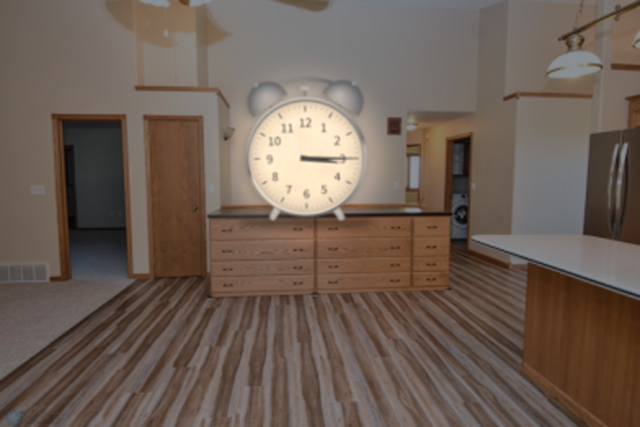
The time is **3:15**
